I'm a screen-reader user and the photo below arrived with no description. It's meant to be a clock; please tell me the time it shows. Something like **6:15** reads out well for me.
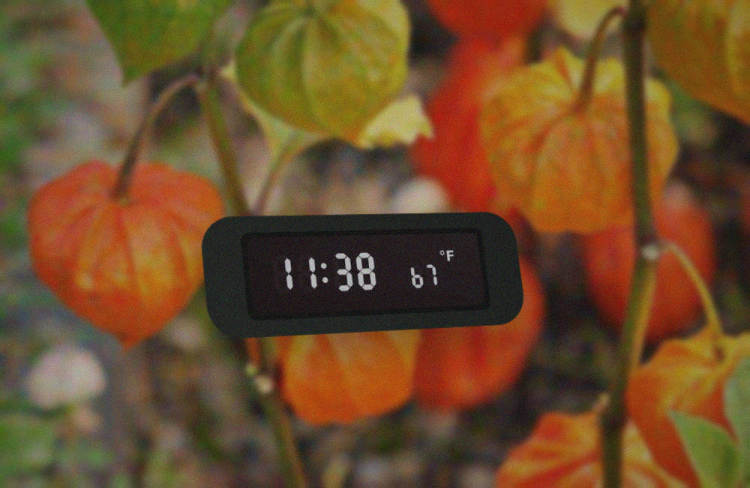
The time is **11:38**
